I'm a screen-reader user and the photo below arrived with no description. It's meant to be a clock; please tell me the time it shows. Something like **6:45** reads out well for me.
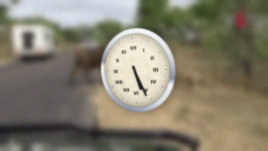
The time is **5:26**
